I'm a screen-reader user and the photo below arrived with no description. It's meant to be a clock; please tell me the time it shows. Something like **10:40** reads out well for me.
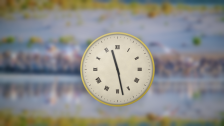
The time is **11:28**
